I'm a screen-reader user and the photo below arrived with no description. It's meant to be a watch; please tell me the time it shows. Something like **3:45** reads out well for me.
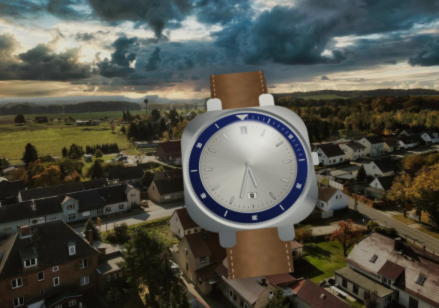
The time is **5:33**
